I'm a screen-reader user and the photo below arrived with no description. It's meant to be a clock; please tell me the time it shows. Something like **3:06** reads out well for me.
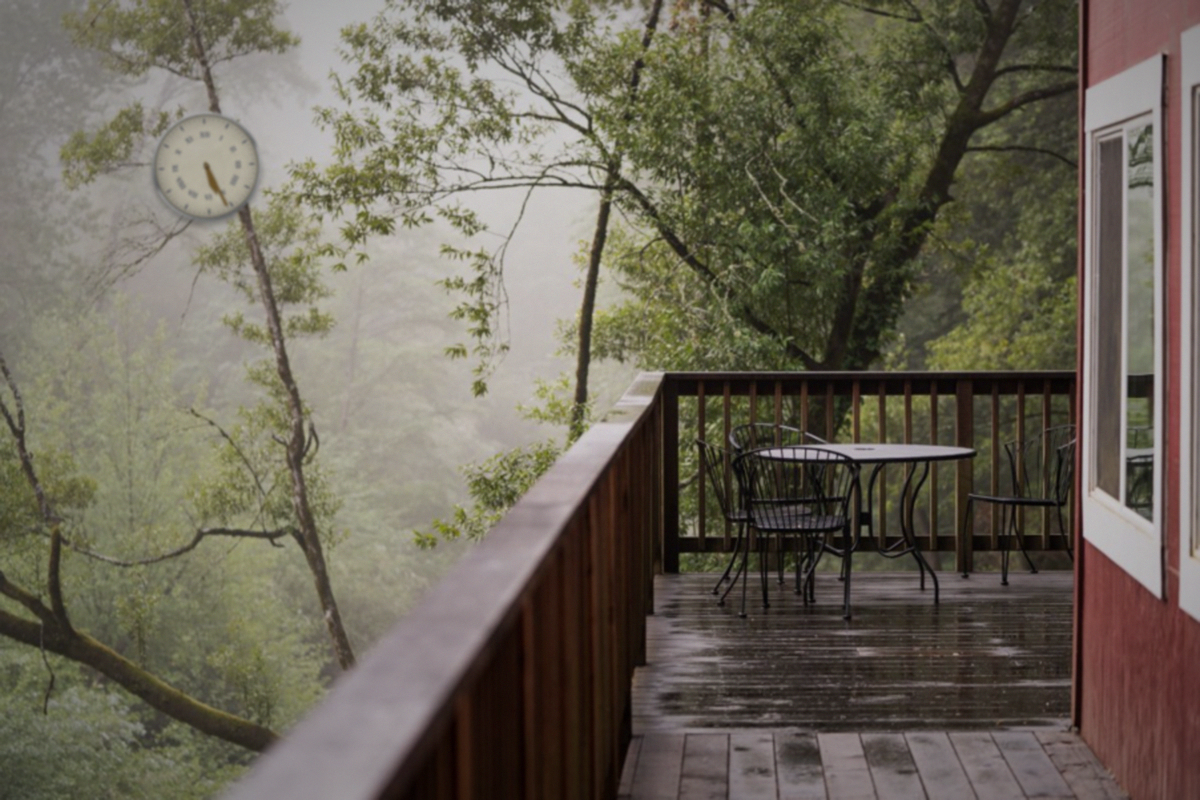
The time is **5:26**
